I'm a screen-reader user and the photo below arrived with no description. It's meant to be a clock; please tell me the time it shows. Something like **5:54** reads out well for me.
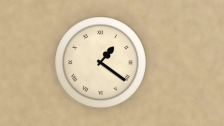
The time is **1:21**
